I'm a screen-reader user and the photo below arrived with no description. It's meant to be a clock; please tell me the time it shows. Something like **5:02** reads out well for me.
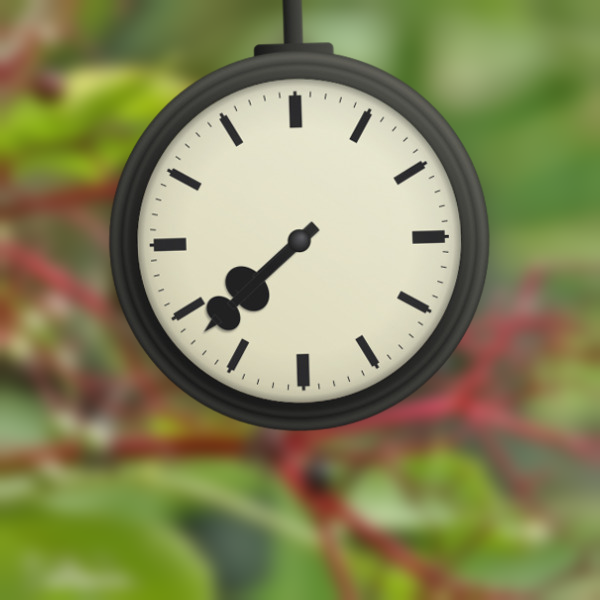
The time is **7:38**
